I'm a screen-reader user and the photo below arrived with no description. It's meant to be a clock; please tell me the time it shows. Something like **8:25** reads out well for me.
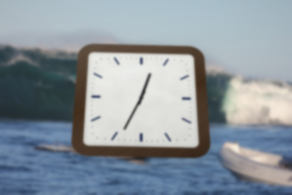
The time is **12:34**
